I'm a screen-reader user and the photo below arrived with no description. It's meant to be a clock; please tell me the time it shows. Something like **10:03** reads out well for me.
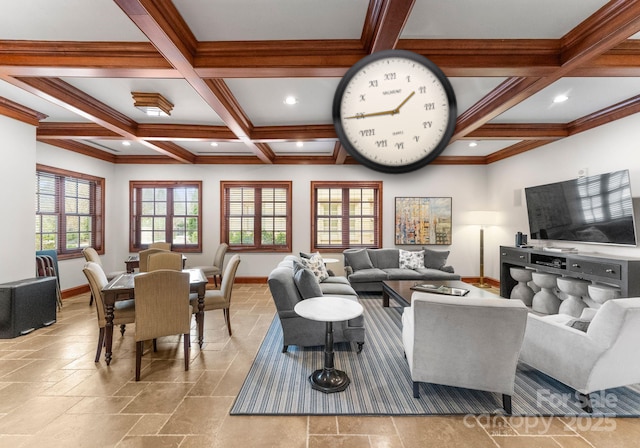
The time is **1:45**
